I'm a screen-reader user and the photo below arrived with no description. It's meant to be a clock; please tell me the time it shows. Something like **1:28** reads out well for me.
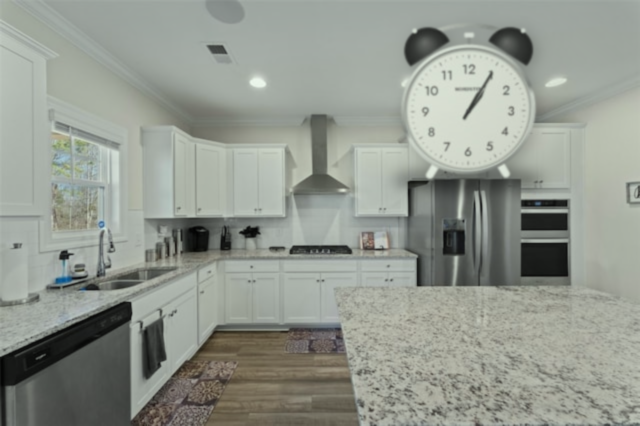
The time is **1:05**
